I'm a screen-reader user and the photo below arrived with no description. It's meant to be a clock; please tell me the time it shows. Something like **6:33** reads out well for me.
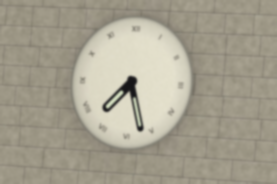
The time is **7:27**
